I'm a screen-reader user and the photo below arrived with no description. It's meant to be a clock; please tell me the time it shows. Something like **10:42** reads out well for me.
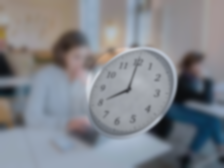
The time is **8:00**
